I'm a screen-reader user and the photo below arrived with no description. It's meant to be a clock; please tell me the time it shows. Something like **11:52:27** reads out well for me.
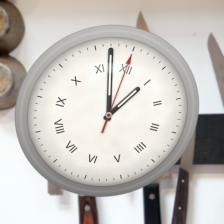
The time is **12:57:00**
